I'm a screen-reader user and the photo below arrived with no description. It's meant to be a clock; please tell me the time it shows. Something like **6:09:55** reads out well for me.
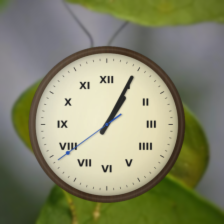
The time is **1:04:39**
